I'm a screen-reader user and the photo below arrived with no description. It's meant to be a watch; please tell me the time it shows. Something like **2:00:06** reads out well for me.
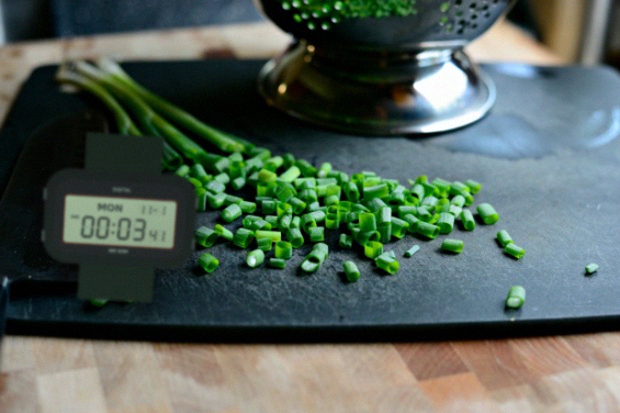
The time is **0:03:41**
